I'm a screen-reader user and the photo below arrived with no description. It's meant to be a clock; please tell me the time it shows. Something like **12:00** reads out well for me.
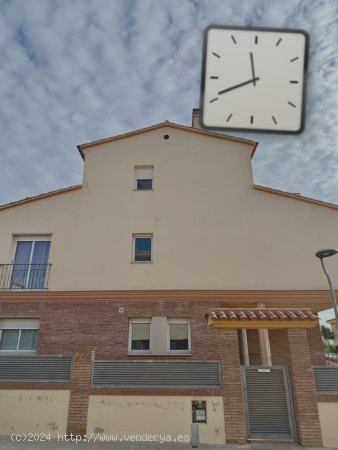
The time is **11:41**
